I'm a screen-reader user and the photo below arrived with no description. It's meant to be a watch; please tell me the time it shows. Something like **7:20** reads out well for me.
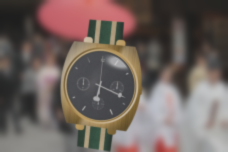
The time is **6:18**
